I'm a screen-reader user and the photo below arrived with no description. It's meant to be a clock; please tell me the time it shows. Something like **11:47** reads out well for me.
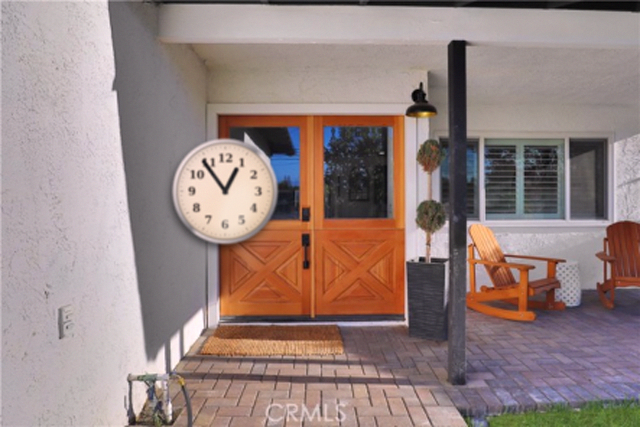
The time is **12:54**
